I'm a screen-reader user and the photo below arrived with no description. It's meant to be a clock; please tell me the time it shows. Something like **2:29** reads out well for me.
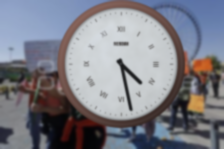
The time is **4:28**
